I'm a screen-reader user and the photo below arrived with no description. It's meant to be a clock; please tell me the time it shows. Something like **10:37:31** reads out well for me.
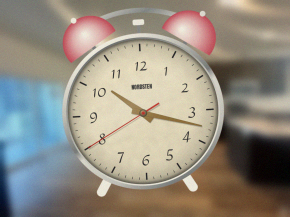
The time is **10:17:40**
